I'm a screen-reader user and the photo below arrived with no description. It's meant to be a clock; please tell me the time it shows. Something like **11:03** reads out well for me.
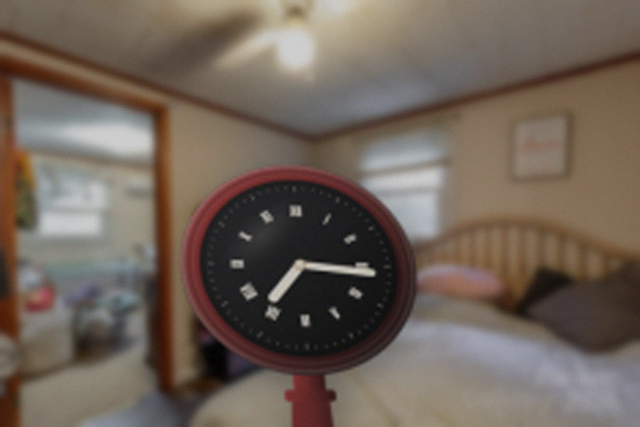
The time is **7:16**
